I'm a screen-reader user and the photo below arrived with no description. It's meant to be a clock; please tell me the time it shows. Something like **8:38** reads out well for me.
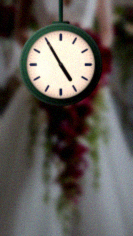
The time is **4:55**
